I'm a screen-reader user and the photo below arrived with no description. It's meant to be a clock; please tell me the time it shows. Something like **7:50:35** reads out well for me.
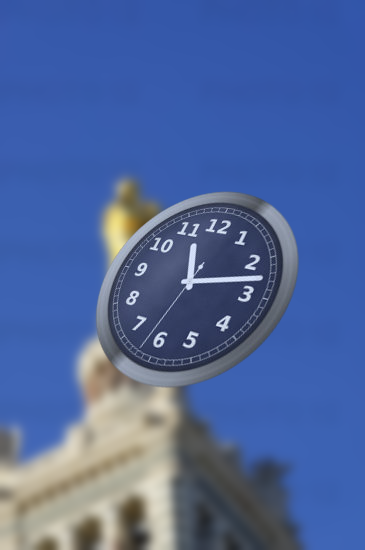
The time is **11:12:32**
